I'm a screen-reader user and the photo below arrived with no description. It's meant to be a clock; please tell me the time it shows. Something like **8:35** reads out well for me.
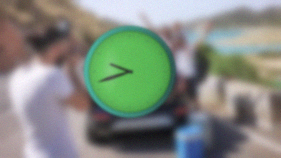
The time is **9:42**
